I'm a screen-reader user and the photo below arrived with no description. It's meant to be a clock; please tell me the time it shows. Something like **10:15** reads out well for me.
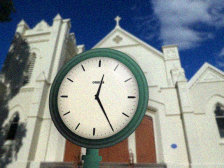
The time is **12:25**
